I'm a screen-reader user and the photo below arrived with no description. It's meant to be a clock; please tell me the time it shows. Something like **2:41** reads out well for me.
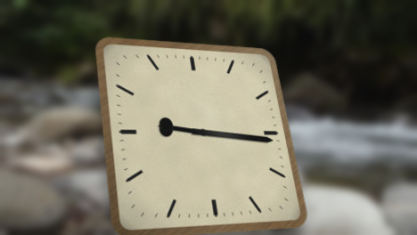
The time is **9:16**
